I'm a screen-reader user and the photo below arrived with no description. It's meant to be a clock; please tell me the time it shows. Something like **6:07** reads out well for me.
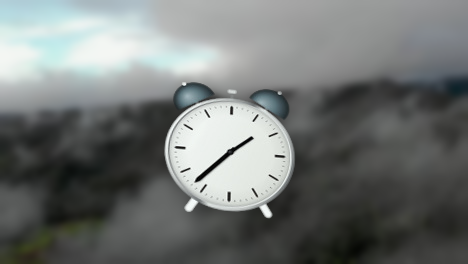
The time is **1:37**
